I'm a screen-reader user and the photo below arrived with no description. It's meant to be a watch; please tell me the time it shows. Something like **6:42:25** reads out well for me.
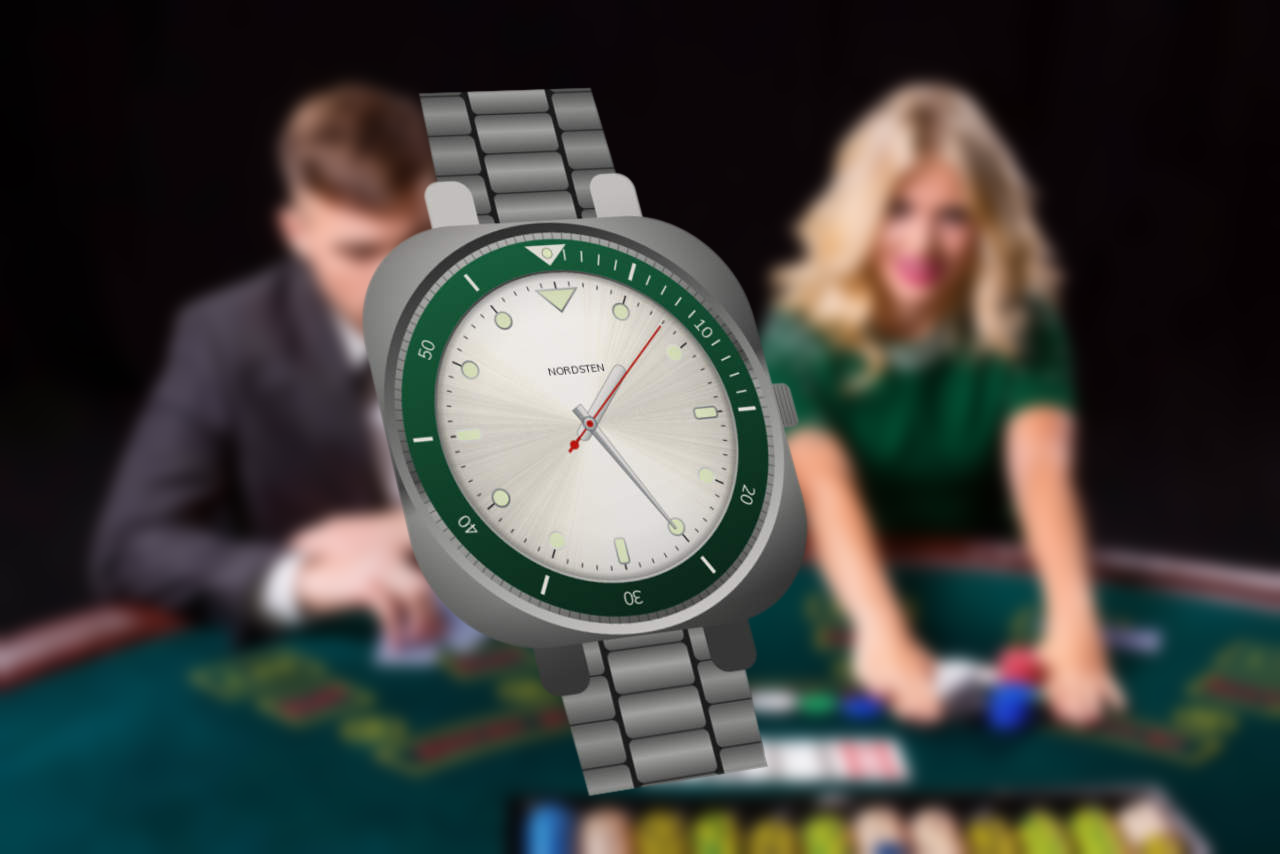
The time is **1:25:08**
